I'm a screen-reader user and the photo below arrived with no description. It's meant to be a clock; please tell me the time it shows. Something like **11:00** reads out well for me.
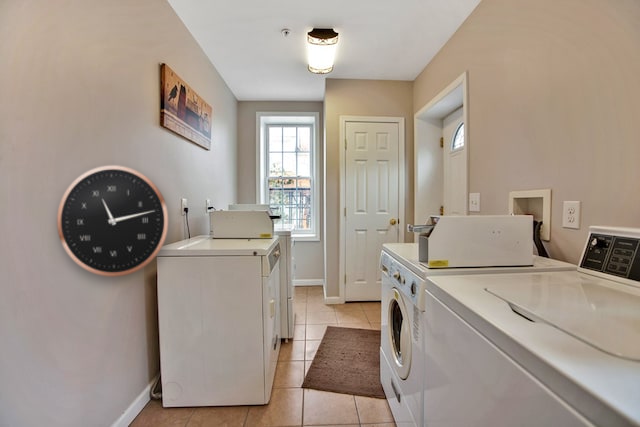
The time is **11:13**
